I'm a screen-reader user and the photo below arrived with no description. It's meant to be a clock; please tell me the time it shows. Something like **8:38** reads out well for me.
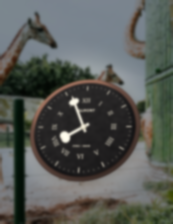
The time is **7:56**
